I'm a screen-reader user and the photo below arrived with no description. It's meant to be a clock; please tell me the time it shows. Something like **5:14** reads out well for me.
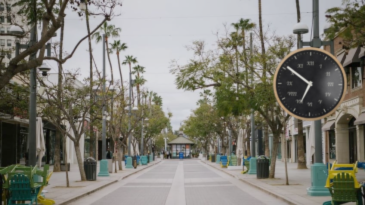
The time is **6:51**
